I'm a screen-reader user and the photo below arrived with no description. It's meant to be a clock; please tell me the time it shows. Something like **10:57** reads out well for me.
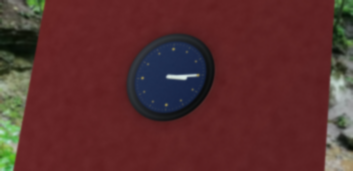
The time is **3:15**
